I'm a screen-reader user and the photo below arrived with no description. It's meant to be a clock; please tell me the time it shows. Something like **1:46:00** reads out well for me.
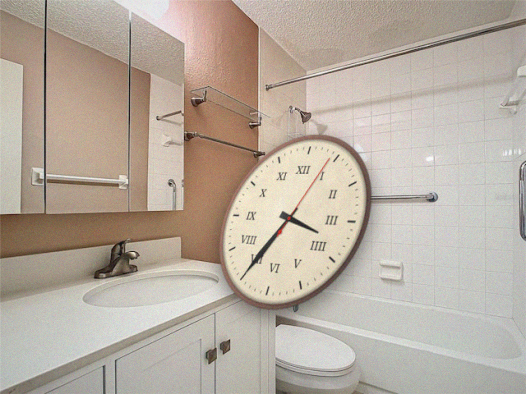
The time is **3:35:04**
